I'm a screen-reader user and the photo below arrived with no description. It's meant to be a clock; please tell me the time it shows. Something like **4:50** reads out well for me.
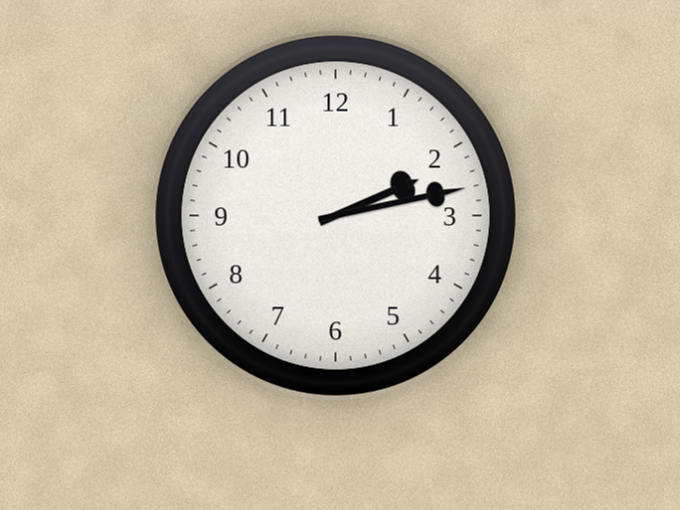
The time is **2:13**
